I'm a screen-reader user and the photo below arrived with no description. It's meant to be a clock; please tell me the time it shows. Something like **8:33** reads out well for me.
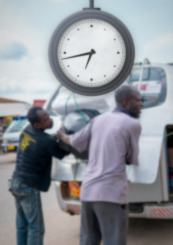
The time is **6:43**
